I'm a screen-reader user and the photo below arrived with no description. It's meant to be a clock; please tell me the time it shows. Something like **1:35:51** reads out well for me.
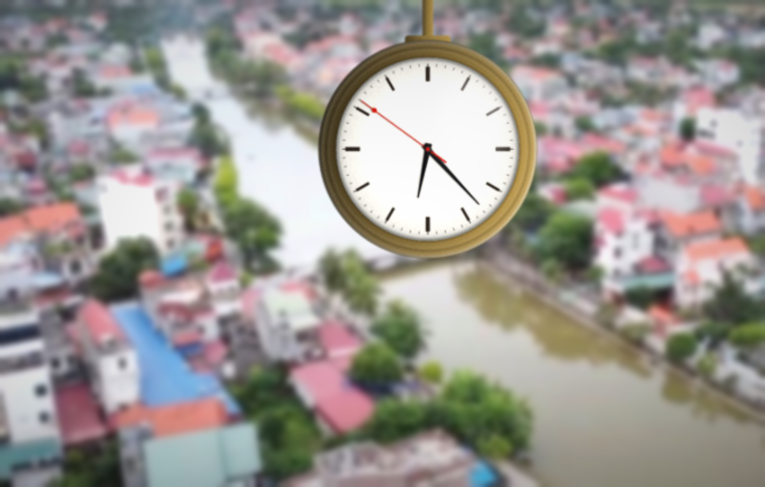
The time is **6:22:51**
